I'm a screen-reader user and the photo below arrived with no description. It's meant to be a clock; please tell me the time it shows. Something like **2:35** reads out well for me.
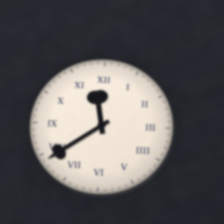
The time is **11:39**
